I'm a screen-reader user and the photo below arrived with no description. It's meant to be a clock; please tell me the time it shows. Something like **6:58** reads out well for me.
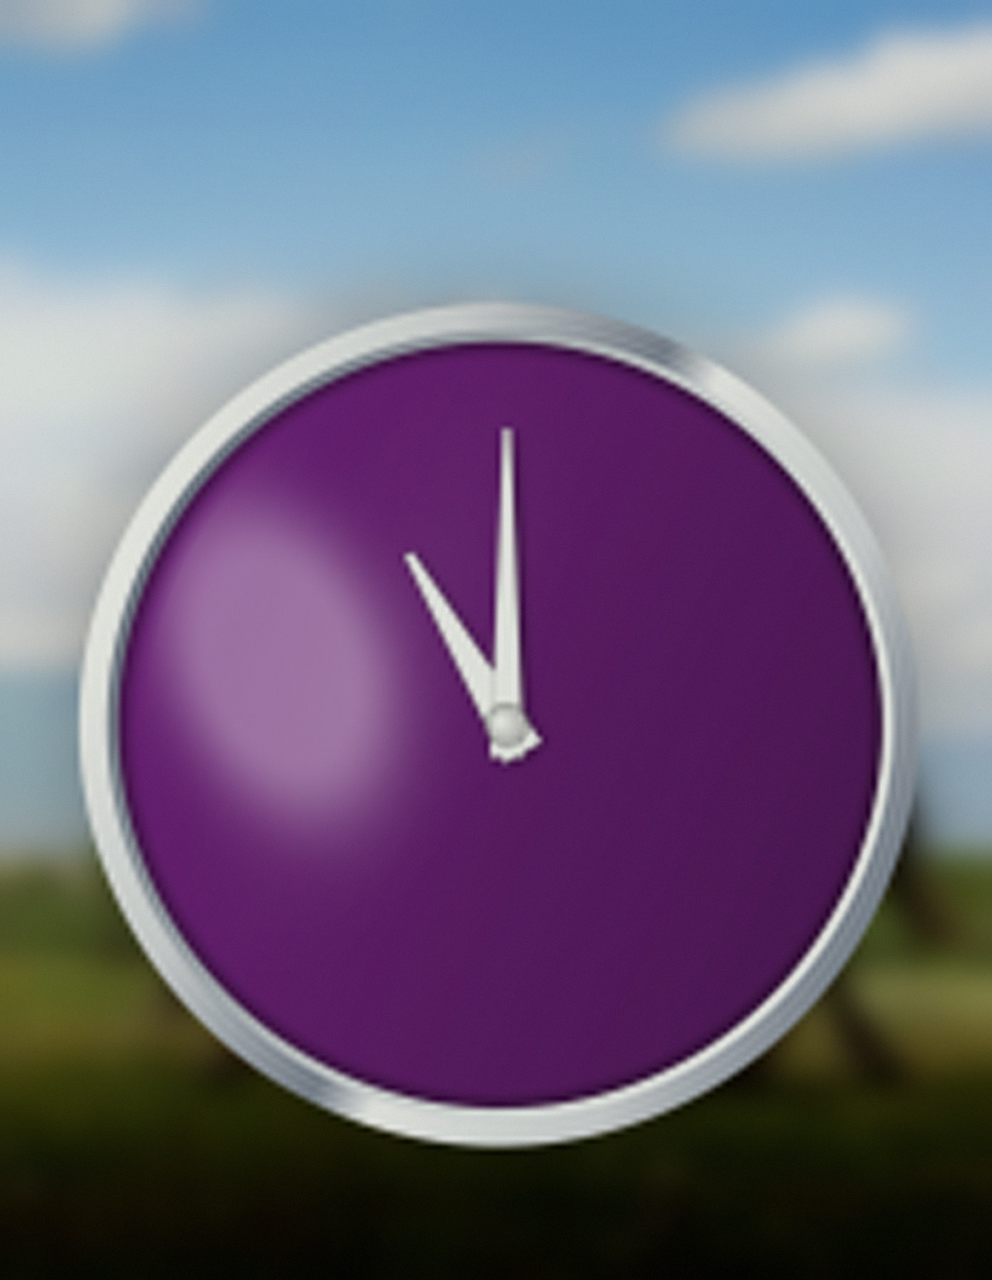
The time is **11:00**
